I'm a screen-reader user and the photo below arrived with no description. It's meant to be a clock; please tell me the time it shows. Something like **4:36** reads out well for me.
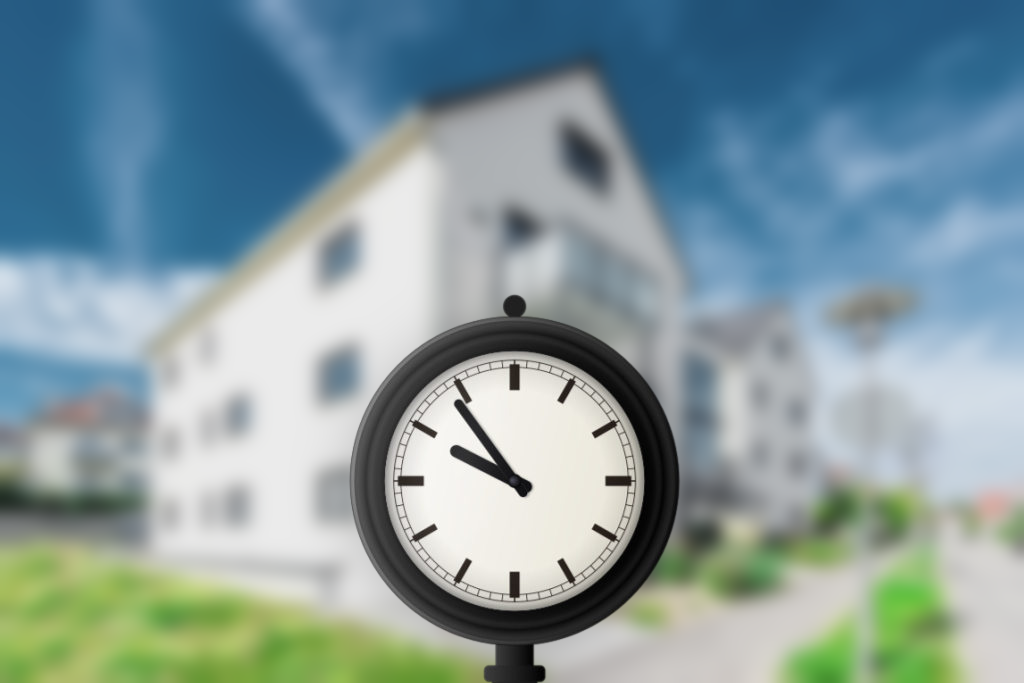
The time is **9:54**
